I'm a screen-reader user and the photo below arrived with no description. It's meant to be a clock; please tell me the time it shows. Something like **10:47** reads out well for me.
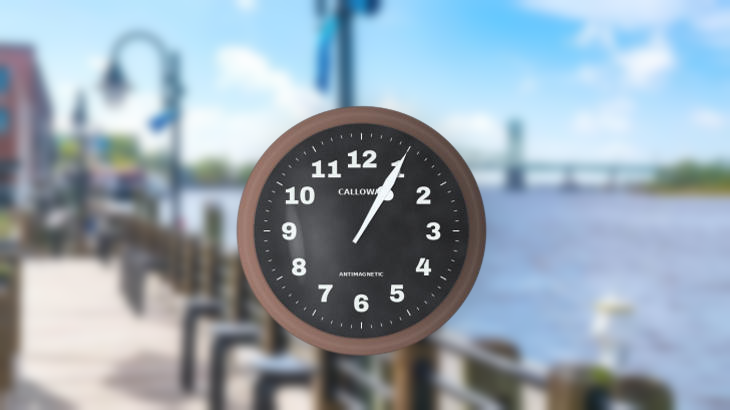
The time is **1:05**
